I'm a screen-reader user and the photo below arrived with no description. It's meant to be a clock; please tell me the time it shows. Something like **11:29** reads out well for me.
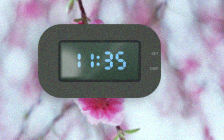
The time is **11:35**
